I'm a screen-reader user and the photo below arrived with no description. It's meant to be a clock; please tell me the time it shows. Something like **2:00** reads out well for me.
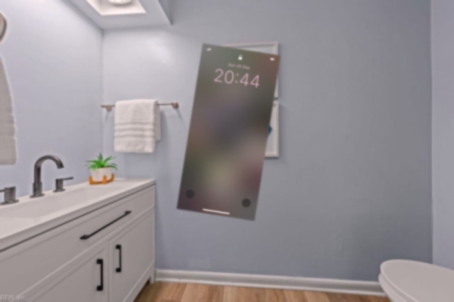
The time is **20:44**
